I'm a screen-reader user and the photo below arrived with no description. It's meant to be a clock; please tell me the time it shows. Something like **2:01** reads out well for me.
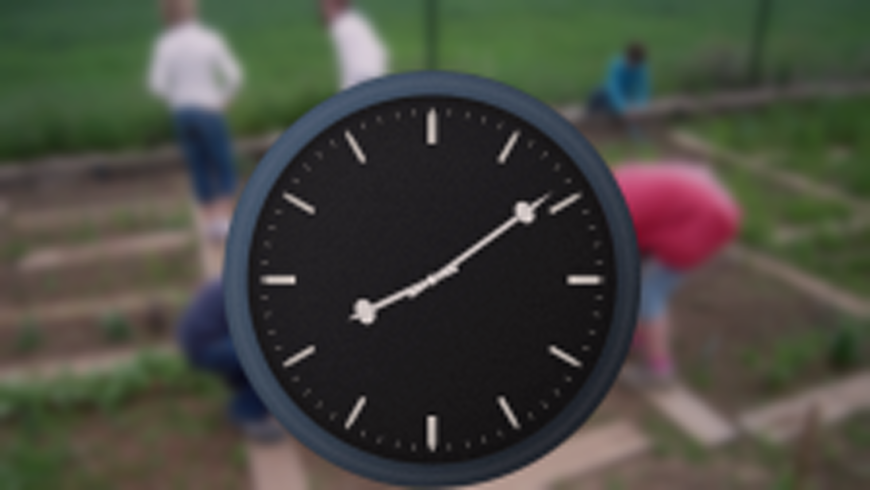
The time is **8:09**
